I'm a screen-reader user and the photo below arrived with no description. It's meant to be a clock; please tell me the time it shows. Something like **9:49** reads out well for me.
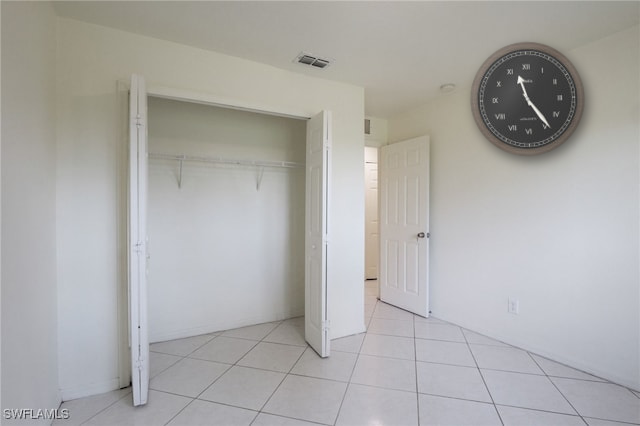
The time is **11:24**
